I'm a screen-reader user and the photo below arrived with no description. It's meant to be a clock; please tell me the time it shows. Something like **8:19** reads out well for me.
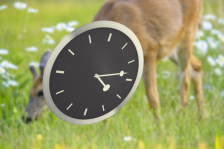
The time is **4:13**
